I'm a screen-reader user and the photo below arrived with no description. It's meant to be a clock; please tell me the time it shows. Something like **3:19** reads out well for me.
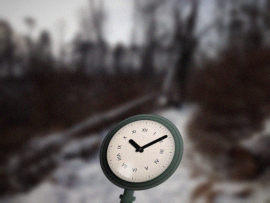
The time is **10:09**
